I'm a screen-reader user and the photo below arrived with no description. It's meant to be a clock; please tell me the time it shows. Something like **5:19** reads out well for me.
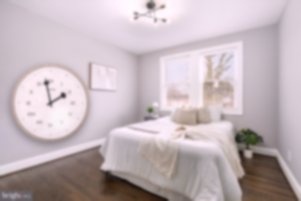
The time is **1:58**
